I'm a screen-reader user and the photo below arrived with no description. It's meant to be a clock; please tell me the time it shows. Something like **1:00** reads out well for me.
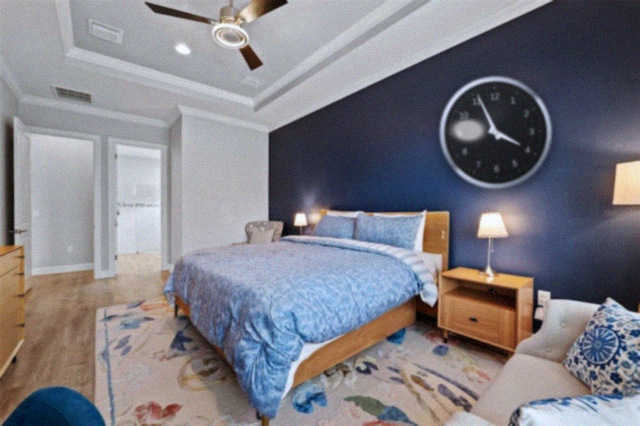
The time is **3:56**
